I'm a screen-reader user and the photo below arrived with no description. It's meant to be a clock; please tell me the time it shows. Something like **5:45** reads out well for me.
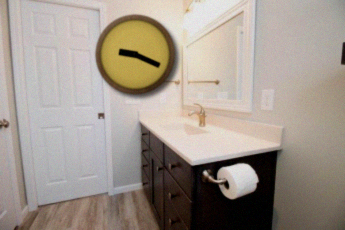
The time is **9:19**
